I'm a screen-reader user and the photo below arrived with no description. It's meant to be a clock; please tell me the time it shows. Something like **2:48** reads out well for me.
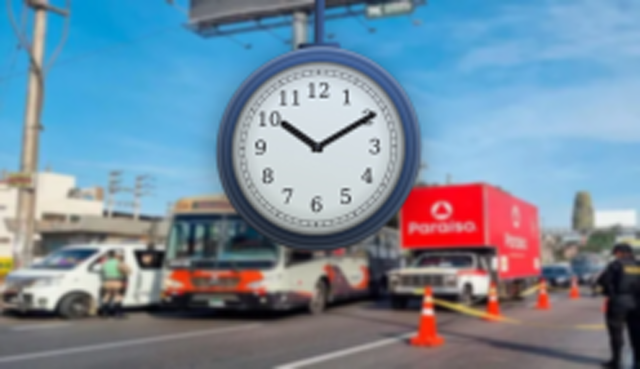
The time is **10:10**
